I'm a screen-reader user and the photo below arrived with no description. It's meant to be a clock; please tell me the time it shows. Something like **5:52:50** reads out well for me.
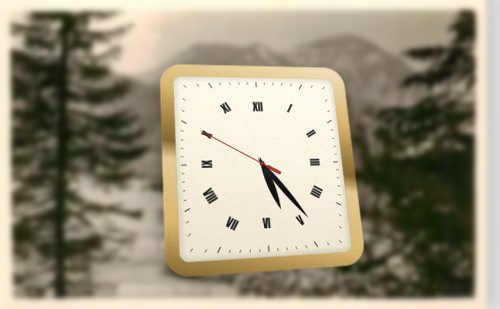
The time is **5:23:50**
